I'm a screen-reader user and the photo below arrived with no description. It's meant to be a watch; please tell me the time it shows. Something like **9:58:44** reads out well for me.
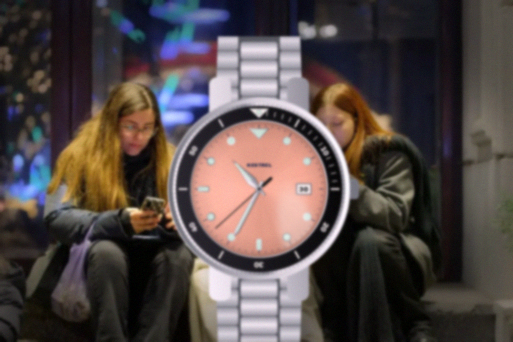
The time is **10:34:38**
